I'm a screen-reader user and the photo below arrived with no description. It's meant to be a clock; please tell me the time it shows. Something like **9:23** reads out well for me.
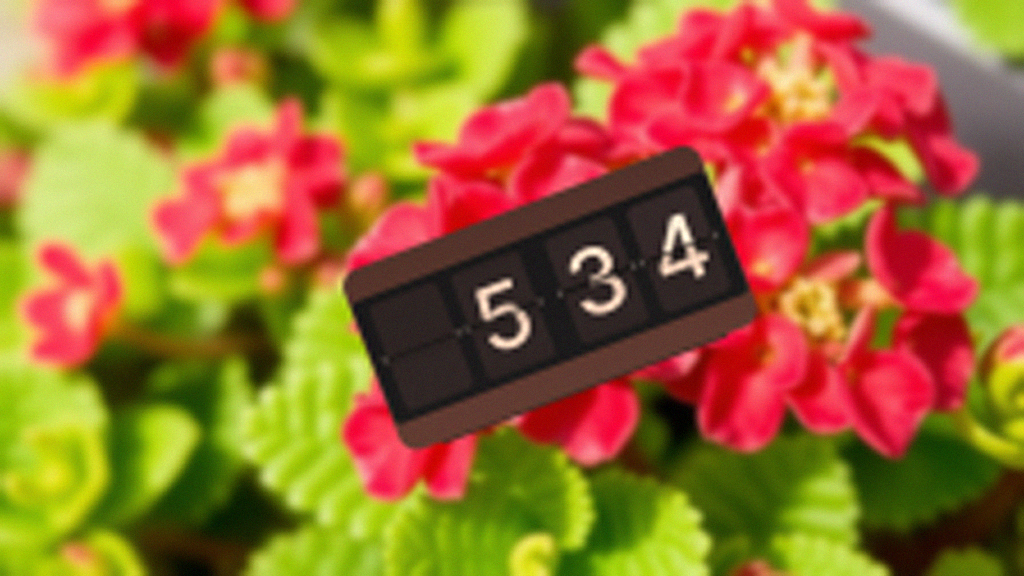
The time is **5:34**
